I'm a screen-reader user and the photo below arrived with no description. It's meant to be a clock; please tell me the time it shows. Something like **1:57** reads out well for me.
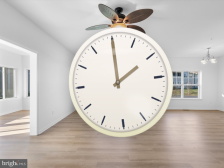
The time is **2:00**
